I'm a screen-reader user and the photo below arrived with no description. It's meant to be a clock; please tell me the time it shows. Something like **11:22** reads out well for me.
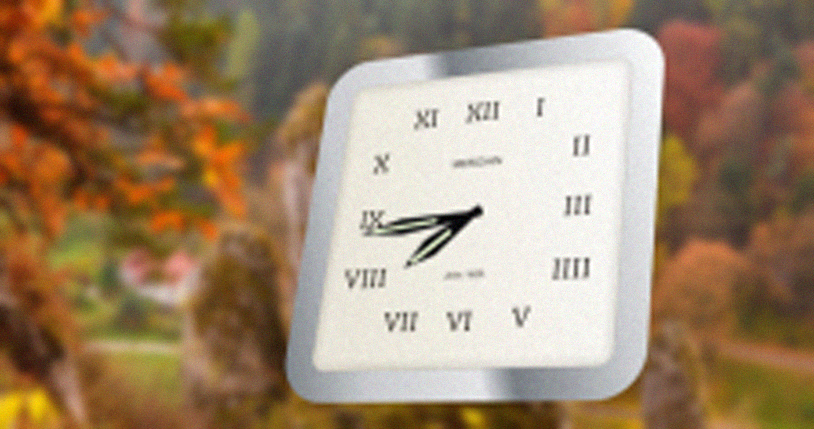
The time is **7:44**
